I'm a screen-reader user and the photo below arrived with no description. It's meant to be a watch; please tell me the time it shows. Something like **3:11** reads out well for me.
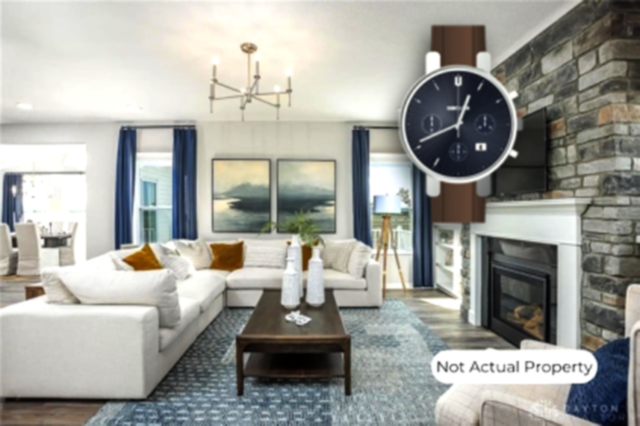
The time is **12:41**
